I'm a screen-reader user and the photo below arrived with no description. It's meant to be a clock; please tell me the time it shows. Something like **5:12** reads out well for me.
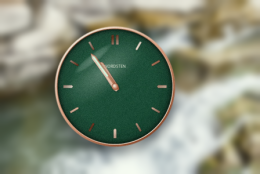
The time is **10:54**
